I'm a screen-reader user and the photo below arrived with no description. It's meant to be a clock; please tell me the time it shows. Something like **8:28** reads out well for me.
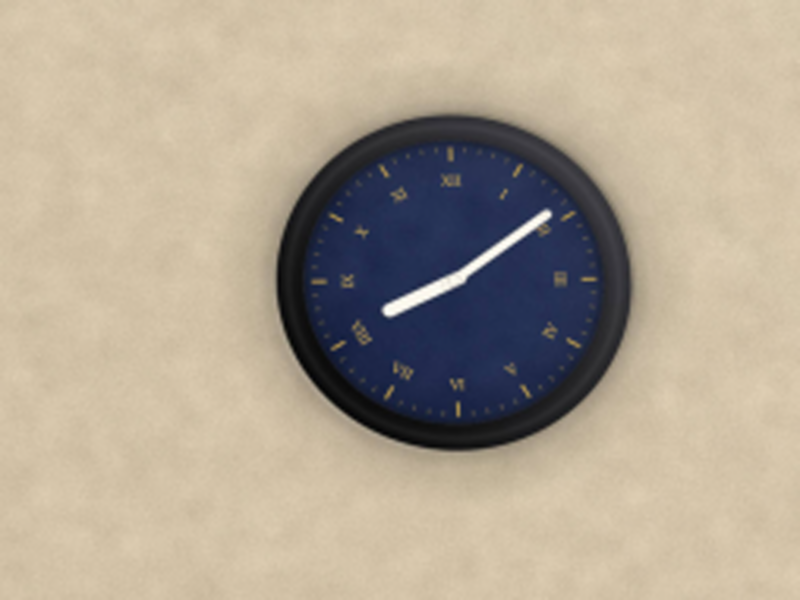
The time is **8:09**
